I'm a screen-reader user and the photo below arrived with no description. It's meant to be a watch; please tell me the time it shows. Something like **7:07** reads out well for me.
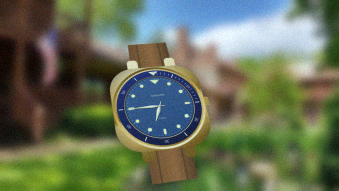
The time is **6:45**
